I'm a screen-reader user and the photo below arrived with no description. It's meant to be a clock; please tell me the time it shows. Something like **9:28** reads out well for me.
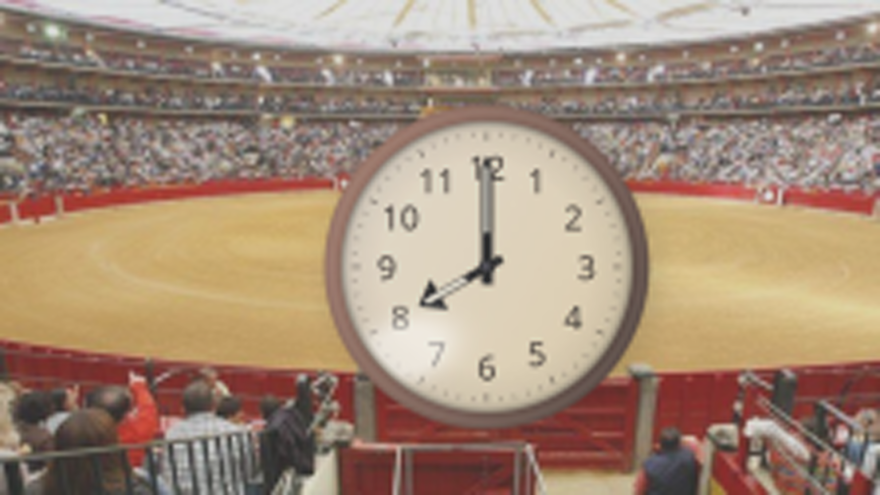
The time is **8:00**
